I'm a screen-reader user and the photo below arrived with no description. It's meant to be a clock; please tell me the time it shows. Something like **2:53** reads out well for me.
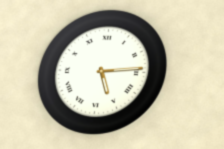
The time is **5:14**
